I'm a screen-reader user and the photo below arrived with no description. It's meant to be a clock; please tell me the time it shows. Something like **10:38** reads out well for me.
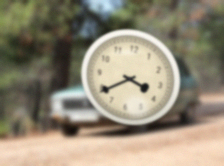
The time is **3:39**
